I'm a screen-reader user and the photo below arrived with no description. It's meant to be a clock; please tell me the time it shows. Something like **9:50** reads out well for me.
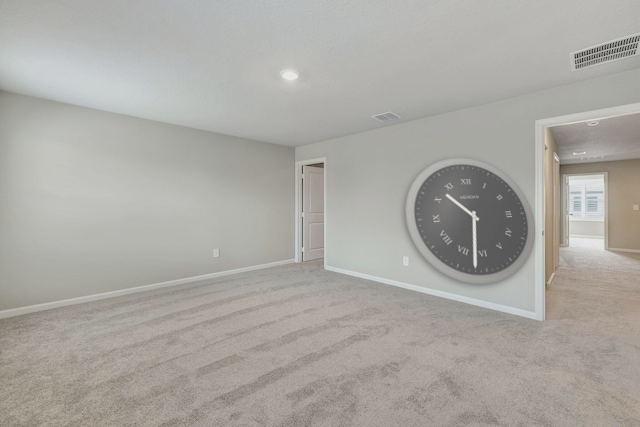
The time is **10:32**
